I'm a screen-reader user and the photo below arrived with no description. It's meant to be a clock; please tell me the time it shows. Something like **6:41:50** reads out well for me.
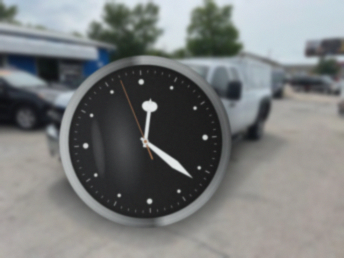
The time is **12:21:57**
